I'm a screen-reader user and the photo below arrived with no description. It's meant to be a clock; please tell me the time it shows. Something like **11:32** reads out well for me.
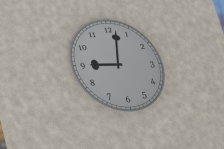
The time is **9:02**
